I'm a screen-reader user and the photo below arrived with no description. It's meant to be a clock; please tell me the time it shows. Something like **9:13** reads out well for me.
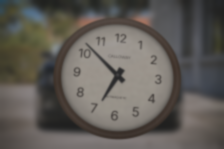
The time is **6:52**
